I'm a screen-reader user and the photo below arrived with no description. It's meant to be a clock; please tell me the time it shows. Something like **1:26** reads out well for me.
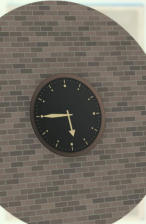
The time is **5:45**
